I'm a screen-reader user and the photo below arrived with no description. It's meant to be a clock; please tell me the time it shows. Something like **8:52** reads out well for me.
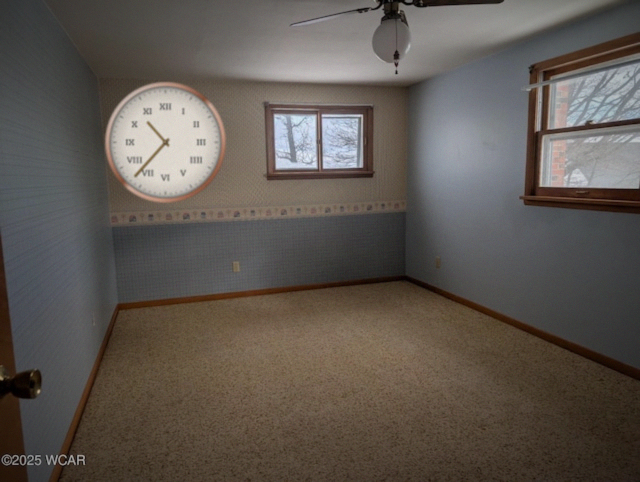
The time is **10:37**
